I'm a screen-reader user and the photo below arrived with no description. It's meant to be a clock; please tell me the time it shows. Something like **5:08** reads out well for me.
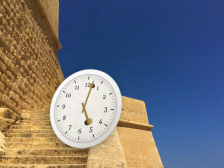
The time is **5:02**
